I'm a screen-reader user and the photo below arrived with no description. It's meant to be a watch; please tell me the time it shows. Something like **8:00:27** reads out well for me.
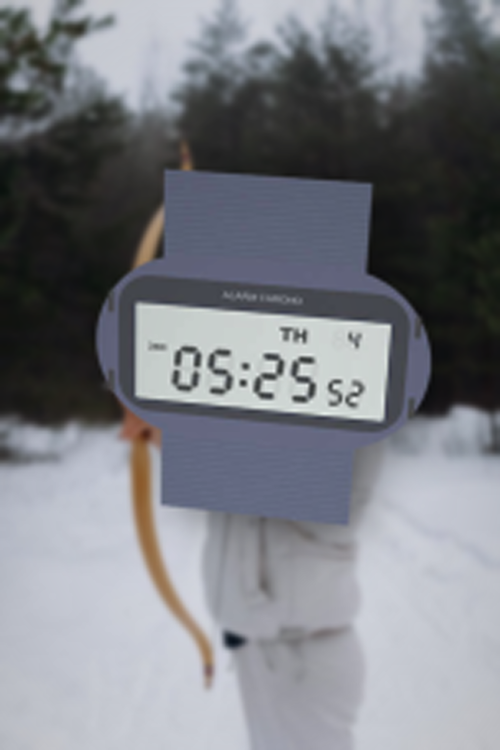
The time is **5:25:52**
